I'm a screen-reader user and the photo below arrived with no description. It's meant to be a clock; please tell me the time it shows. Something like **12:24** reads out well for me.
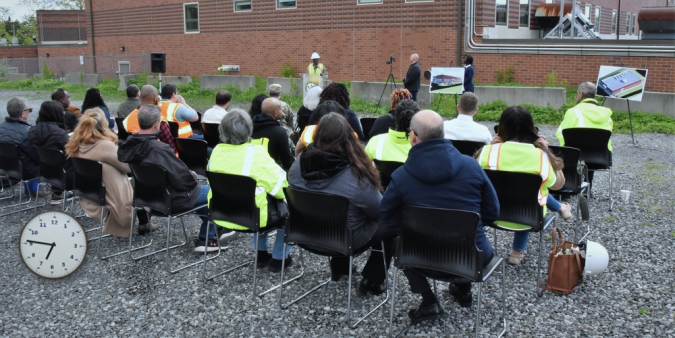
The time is **6:46**
